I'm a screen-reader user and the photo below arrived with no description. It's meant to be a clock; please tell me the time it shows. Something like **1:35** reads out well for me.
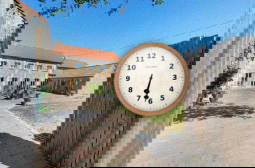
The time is **6:32**
